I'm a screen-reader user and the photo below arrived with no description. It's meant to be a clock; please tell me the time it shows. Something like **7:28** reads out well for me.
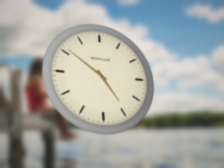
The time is **4:51**
